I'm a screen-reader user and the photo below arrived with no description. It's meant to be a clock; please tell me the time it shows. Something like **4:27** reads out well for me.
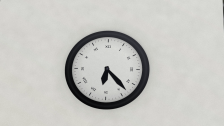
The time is **6:23**
